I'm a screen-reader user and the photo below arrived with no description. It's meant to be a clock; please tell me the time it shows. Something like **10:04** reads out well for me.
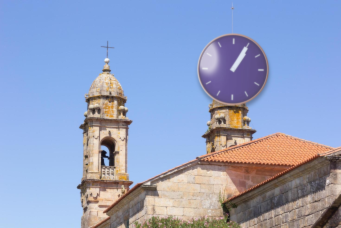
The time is **1:05**
